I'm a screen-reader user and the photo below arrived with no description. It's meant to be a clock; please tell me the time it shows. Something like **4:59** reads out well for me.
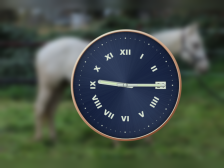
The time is **9:15**
